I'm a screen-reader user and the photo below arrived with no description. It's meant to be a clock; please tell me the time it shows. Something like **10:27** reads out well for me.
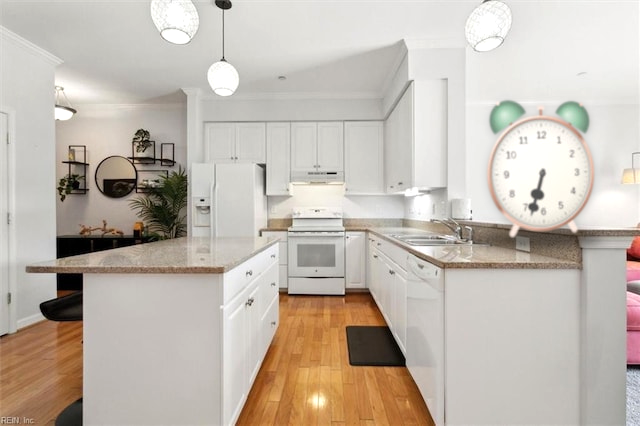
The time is **6:33**
